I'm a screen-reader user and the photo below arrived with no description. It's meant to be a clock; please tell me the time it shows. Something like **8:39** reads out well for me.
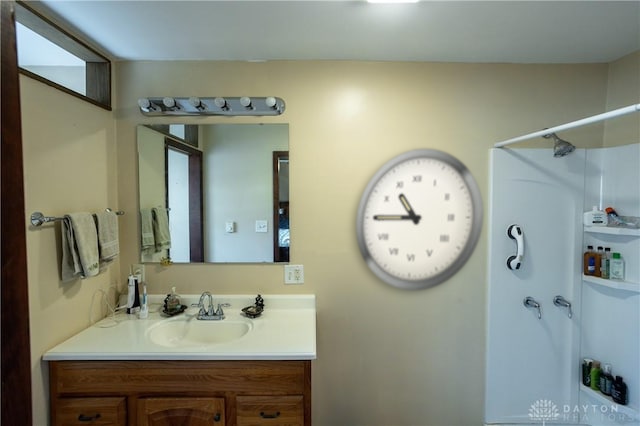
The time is **10:45**
